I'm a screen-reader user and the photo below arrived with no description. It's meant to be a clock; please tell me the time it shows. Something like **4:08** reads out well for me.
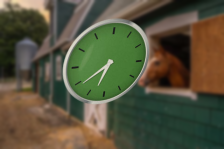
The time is **6:39**
